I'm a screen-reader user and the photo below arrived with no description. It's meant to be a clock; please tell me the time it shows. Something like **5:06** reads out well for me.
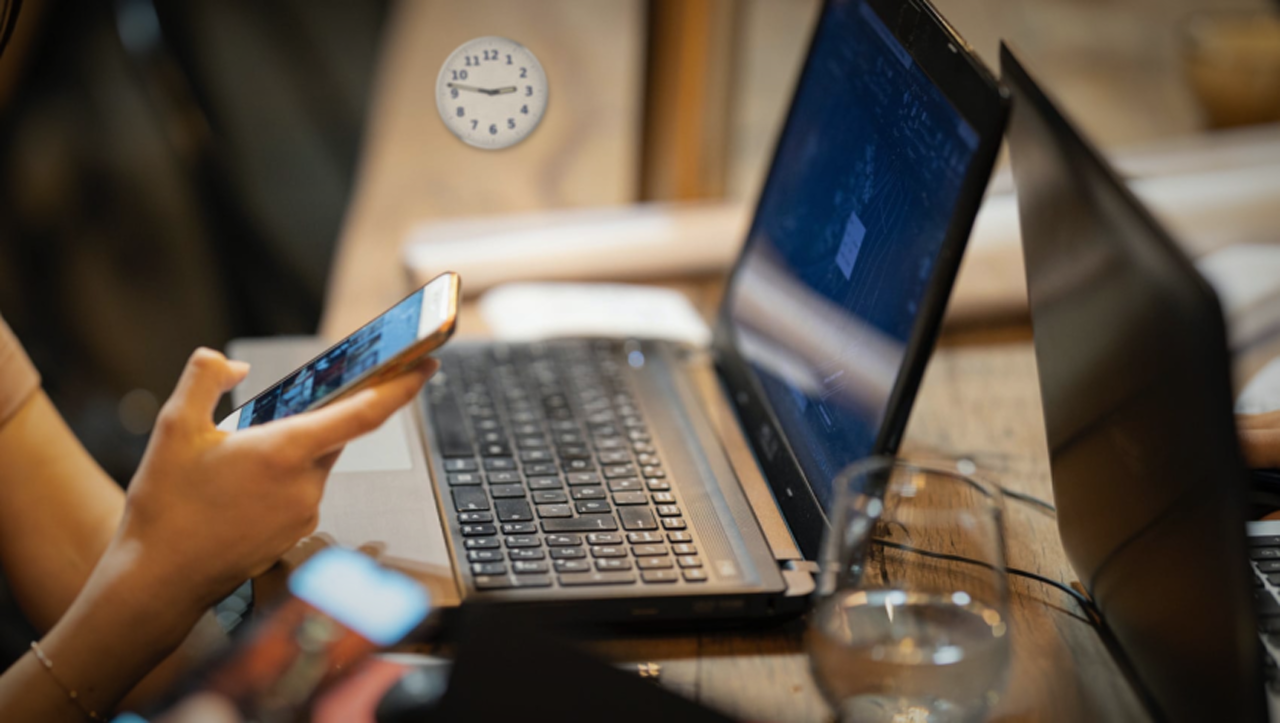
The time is **2:47**
